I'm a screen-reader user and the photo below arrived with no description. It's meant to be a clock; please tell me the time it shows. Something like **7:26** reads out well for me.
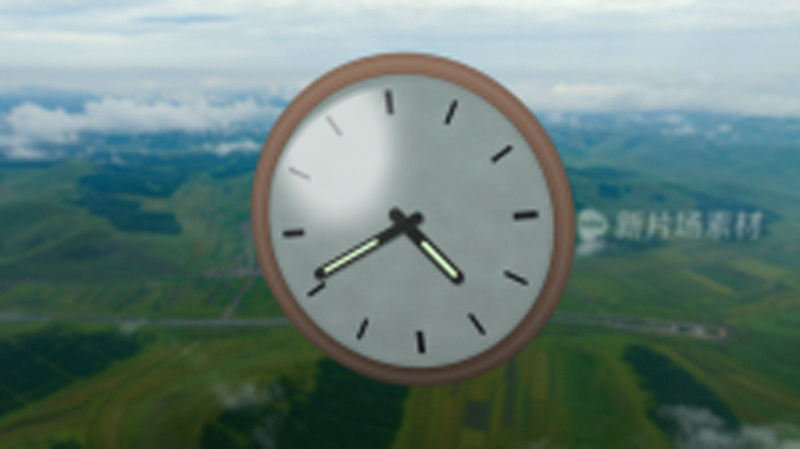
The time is **4:41**
